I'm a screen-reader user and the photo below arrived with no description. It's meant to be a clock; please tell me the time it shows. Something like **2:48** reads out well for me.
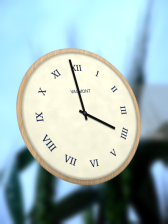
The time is **3:59**
